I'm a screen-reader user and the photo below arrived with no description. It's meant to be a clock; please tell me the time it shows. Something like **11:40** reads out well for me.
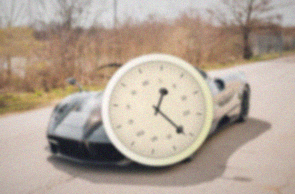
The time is **1:26**
